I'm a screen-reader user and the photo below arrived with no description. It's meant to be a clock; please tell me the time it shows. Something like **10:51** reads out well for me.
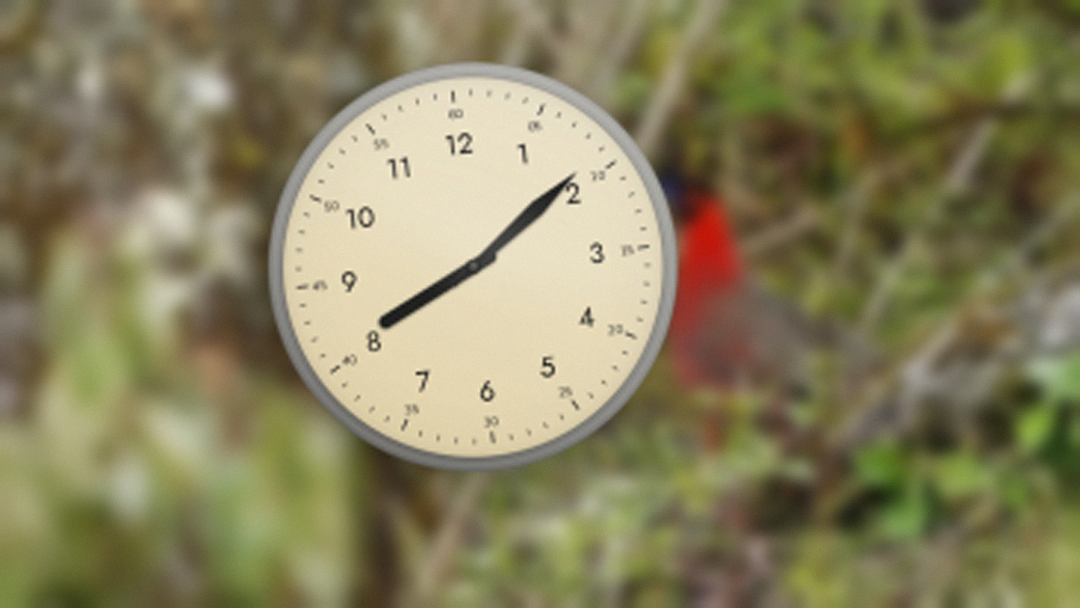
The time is **8:09**
